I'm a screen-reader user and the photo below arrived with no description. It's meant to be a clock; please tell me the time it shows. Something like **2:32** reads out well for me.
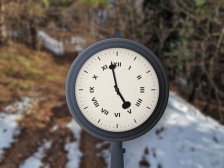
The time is **4:58**
